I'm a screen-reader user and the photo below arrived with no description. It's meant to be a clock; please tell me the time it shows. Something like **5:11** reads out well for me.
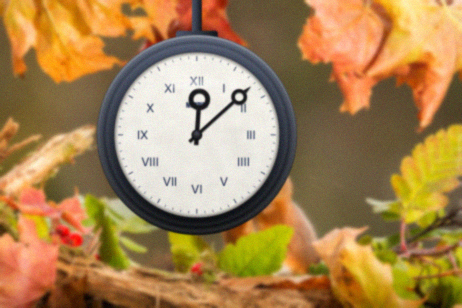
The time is **12:08**
